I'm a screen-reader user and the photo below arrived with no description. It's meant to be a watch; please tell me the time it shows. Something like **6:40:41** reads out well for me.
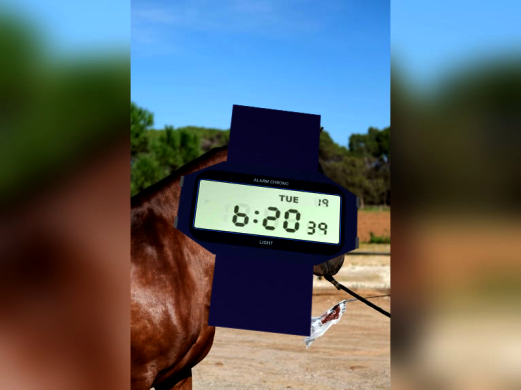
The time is **6:20:39**
